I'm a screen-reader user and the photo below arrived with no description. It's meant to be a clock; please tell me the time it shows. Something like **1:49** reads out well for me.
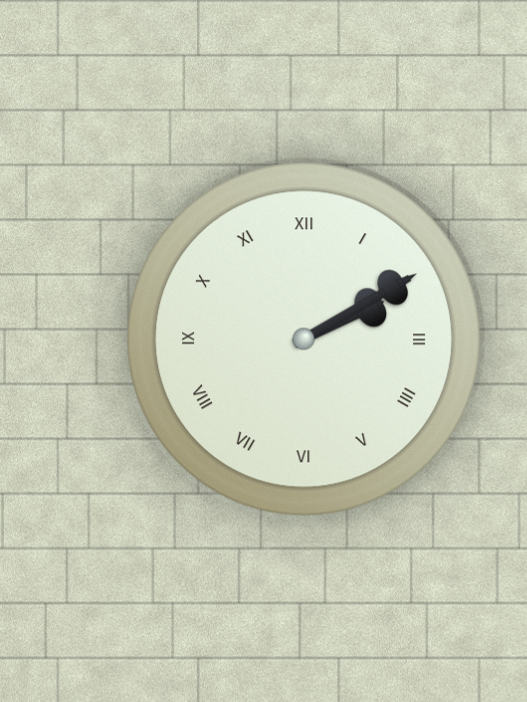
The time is **2:10**
